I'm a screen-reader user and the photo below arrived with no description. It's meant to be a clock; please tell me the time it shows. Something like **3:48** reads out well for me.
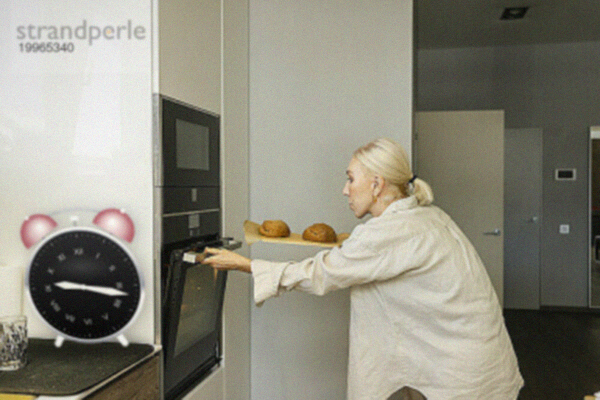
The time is **9:17**
